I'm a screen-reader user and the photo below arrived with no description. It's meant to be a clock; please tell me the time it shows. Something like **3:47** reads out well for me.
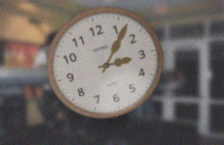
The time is **3:07**
